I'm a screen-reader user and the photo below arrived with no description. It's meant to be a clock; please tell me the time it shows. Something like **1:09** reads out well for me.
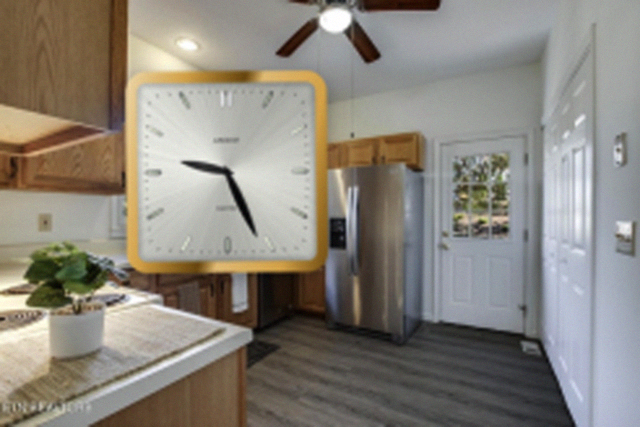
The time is **9:26**
